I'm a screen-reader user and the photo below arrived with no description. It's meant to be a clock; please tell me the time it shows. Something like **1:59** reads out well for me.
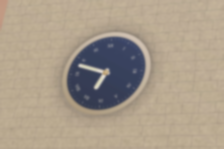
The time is **6:48**
